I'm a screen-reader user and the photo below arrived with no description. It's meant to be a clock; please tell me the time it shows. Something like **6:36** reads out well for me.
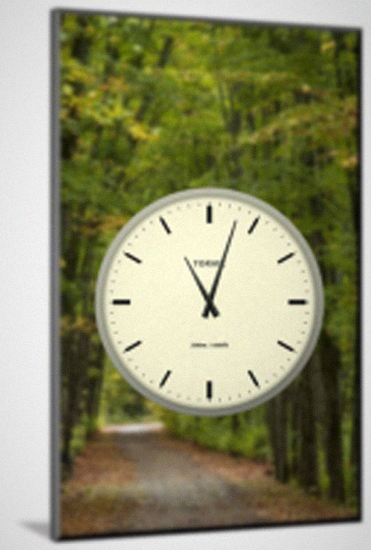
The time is **11:03**
